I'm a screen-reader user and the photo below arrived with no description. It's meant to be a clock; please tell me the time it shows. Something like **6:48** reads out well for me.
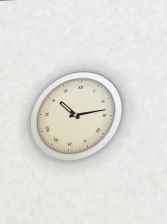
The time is **10:13**
